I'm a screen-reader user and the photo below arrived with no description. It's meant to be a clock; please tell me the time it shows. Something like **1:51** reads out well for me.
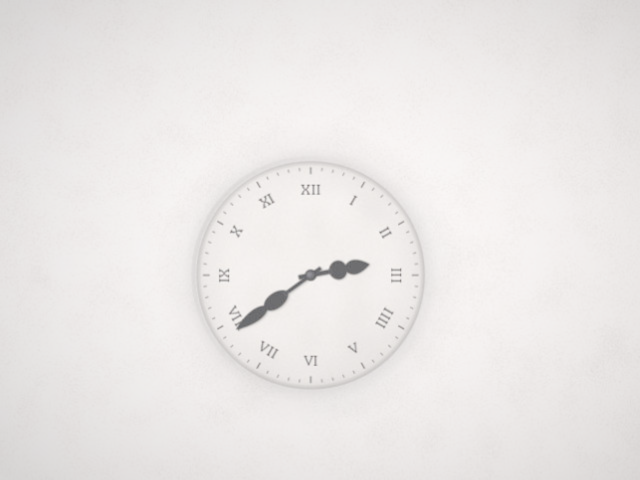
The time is **2:39**
